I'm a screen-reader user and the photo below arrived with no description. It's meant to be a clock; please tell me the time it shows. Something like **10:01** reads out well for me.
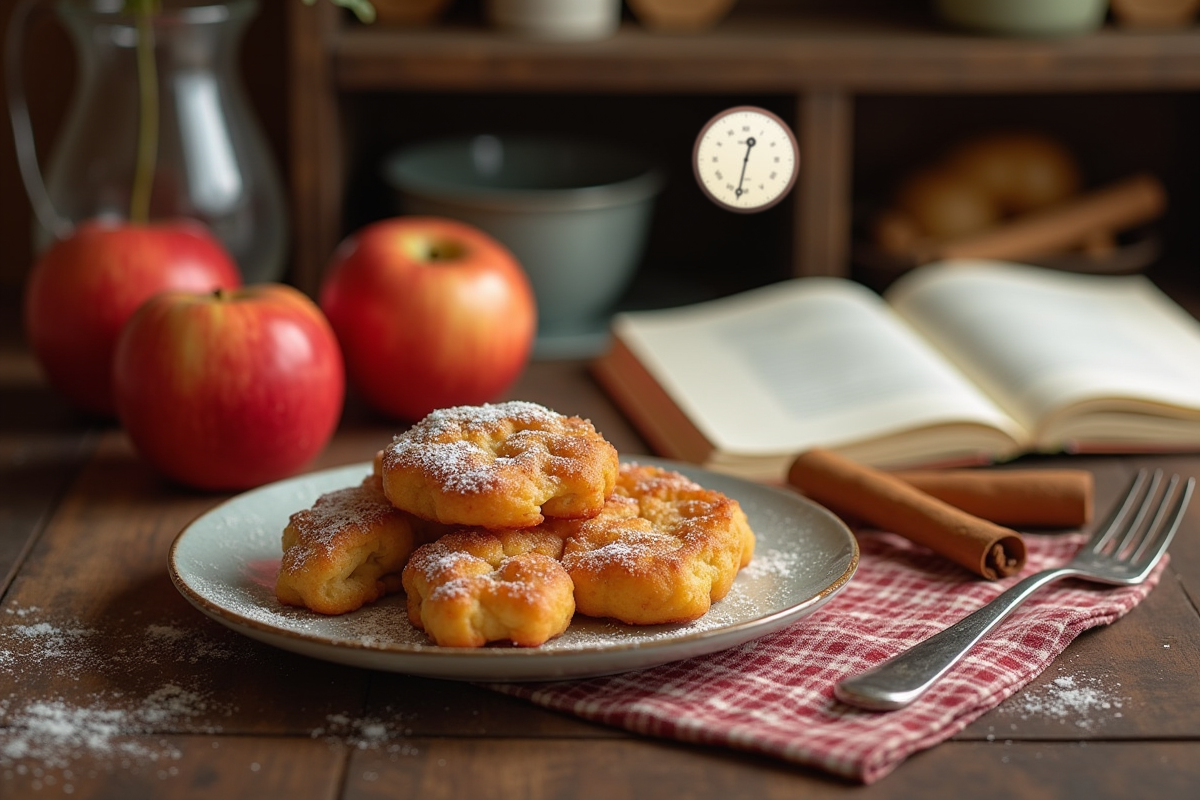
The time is **12:32**
